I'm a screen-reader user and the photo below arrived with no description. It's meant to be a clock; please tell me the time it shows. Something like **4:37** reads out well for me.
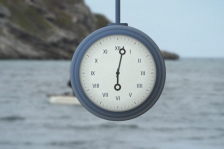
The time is **6:02**
